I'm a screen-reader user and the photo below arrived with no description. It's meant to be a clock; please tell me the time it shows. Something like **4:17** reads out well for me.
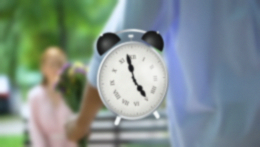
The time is **4:58**
